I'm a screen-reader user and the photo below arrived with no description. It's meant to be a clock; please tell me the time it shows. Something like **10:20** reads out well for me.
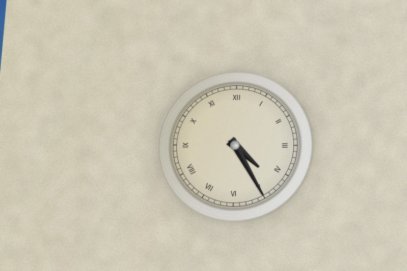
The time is **4:25**
